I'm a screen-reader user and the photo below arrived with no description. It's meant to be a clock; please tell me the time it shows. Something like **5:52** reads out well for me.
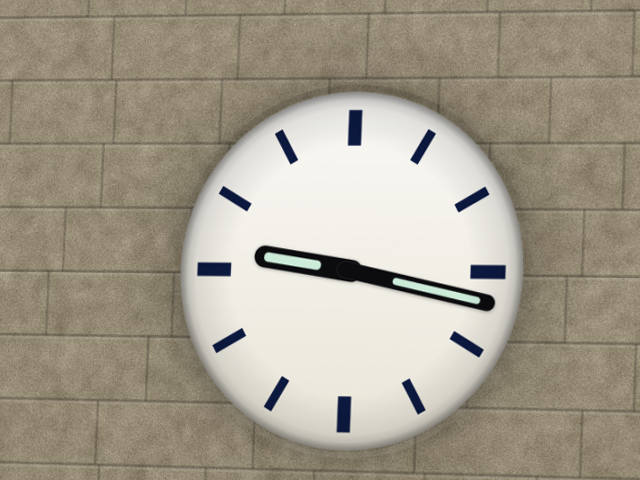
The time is **9:17**
